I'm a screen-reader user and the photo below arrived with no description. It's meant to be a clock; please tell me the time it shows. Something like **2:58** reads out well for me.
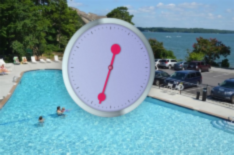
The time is **12:33**
